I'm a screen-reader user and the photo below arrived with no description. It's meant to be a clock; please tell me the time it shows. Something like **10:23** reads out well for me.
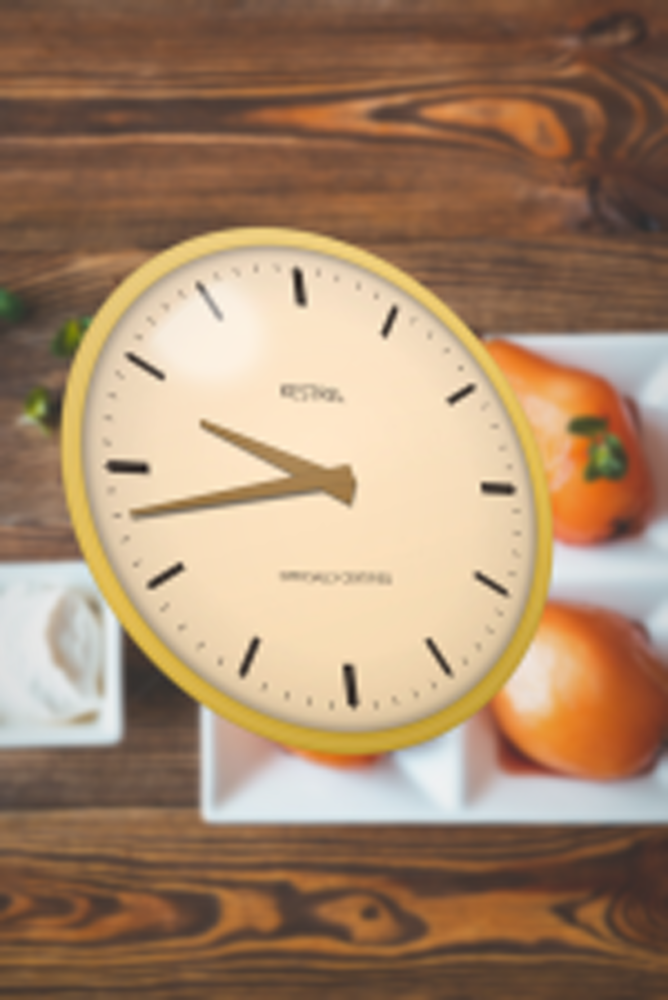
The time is **9:43**
